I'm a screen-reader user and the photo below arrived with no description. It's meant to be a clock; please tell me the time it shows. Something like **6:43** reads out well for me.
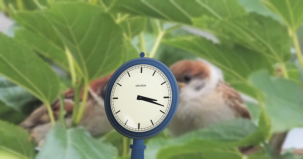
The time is **3:18**
